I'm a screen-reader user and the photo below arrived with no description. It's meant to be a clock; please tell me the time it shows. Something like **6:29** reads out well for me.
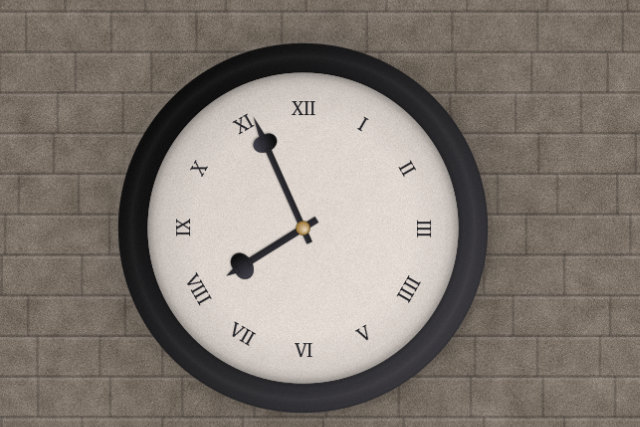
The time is **7:56**
